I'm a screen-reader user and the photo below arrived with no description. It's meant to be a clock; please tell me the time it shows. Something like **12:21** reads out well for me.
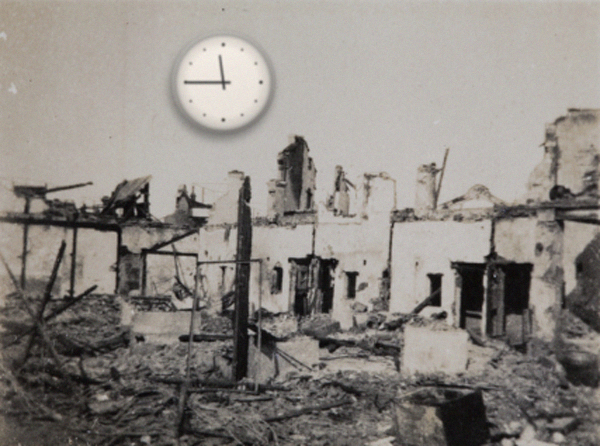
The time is **11:45**
